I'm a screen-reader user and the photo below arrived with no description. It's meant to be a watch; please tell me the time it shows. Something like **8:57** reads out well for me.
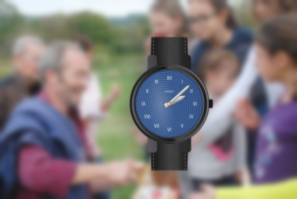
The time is **2:08**
